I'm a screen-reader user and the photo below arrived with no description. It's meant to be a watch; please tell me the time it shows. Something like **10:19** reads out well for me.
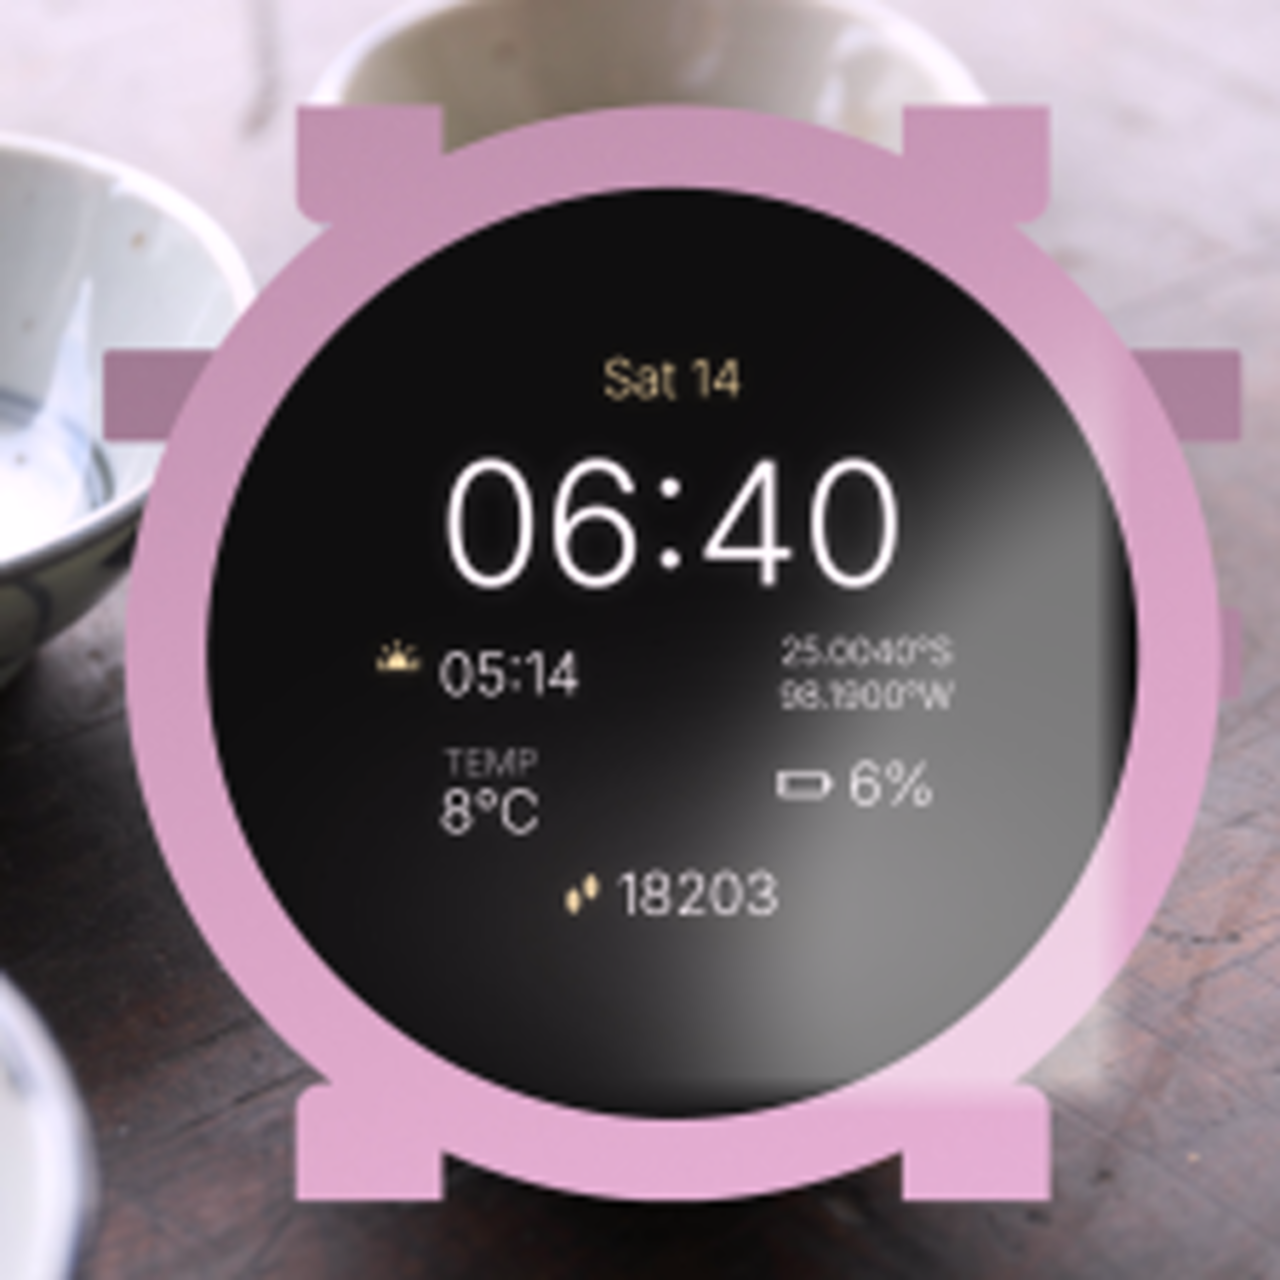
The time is **6:40**
